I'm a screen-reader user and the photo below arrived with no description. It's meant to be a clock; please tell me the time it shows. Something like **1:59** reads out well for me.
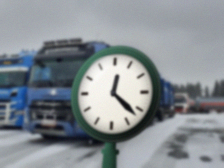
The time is **12:22**
